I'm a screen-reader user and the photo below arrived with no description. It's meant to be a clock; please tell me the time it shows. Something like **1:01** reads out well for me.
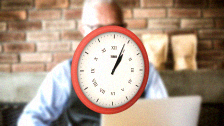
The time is **1:04**
